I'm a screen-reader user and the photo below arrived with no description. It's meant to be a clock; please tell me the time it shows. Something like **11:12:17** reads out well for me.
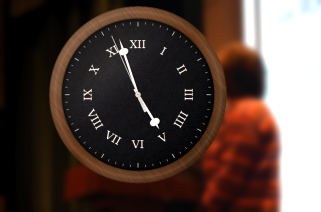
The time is **4:56:56**
